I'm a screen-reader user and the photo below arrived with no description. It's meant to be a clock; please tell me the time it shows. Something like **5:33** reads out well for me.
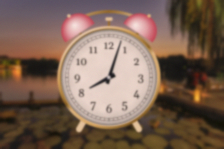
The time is **8:03**
